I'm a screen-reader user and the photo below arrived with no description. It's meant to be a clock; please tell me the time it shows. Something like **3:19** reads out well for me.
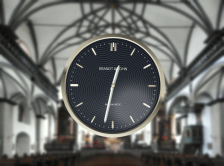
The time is **12:32**
